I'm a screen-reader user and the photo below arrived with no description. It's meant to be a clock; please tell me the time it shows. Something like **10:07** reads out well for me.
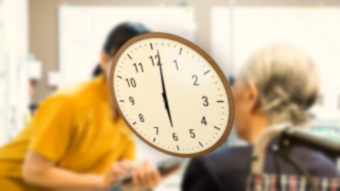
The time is **6:01**
